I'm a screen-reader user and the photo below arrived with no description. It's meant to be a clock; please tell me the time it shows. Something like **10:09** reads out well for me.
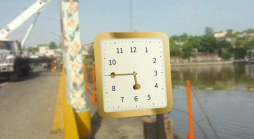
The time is **5:45**
